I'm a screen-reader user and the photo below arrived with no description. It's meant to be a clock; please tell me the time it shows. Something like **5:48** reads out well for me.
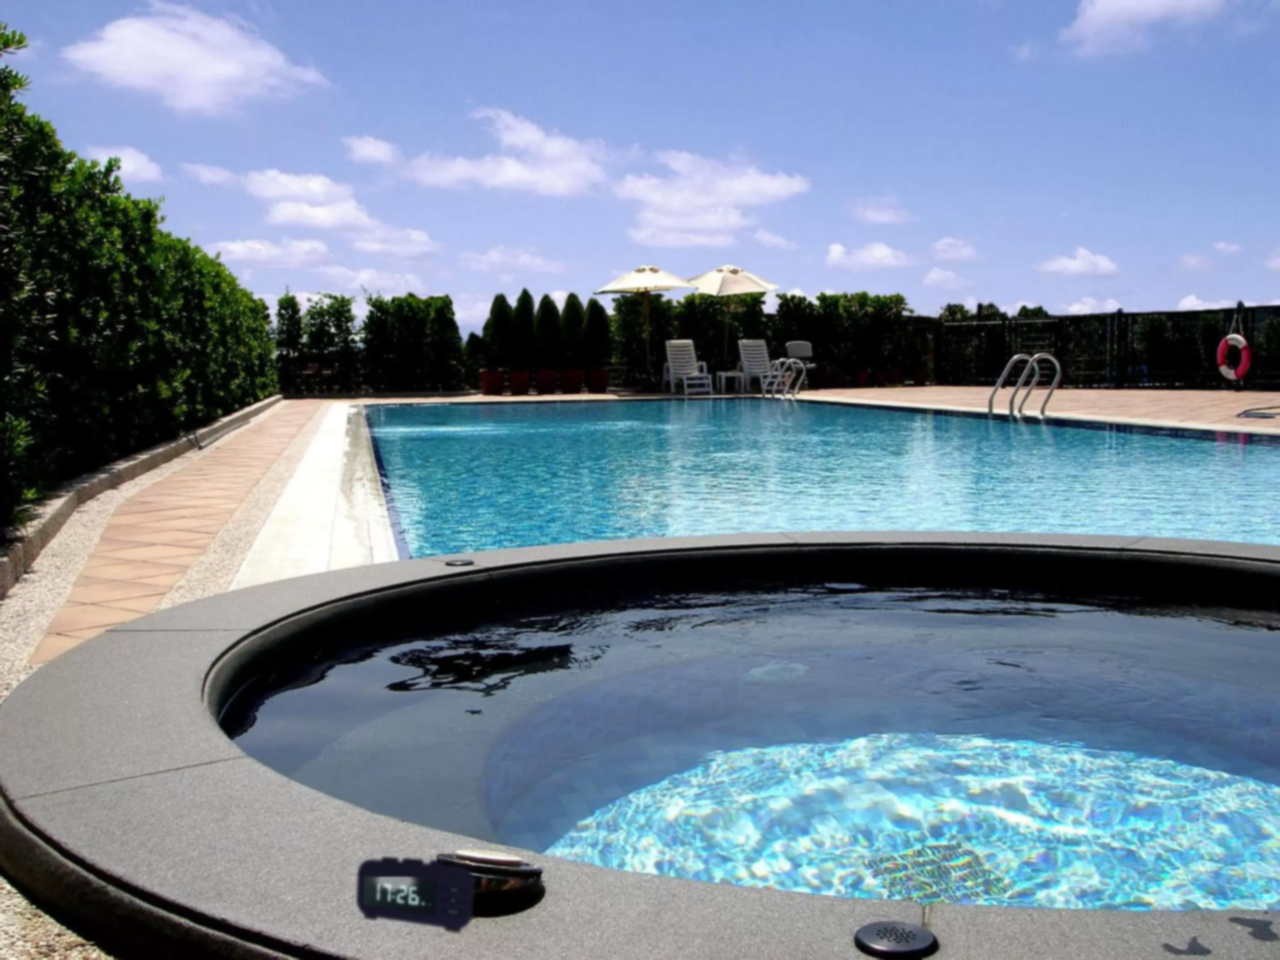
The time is **17:26**
